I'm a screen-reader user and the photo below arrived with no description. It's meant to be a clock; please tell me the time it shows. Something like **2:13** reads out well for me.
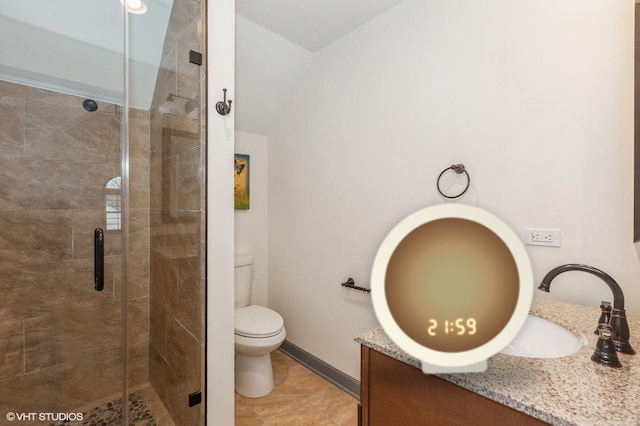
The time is **21:59**
